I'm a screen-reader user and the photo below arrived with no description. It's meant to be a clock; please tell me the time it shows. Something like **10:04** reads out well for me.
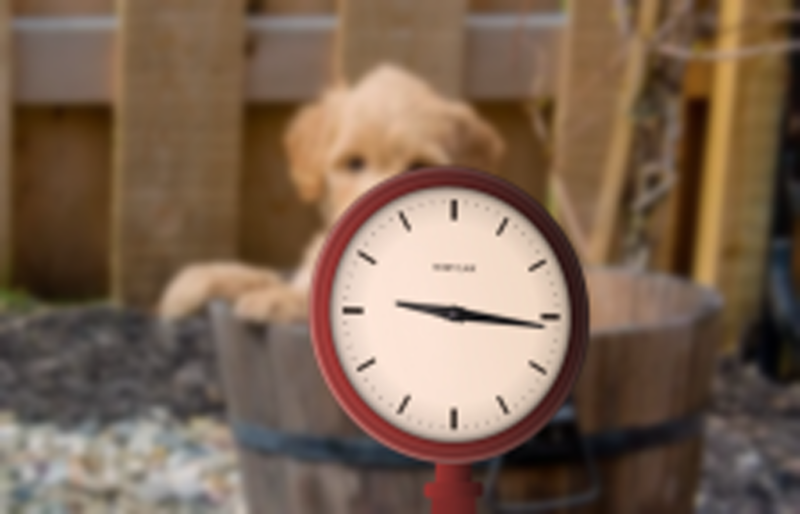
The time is **9:16**
